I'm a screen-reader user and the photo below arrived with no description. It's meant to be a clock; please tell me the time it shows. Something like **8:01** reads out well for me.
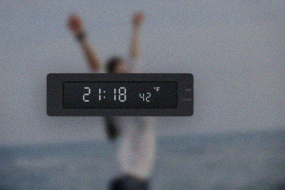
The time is **21:18**
